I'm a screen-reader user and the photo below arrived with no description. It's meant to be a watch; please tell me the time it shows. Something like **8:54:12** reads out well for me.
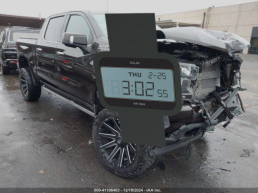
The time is **3:02:55**
